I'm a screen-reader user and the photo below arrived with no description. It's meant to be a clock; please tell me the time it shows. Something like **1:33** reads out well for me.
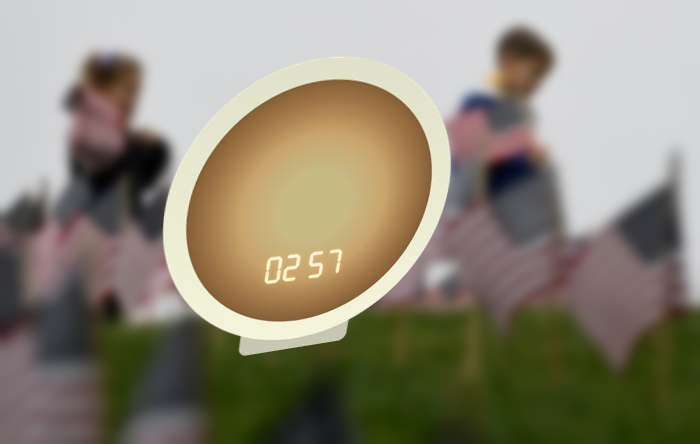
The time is **2:57**
